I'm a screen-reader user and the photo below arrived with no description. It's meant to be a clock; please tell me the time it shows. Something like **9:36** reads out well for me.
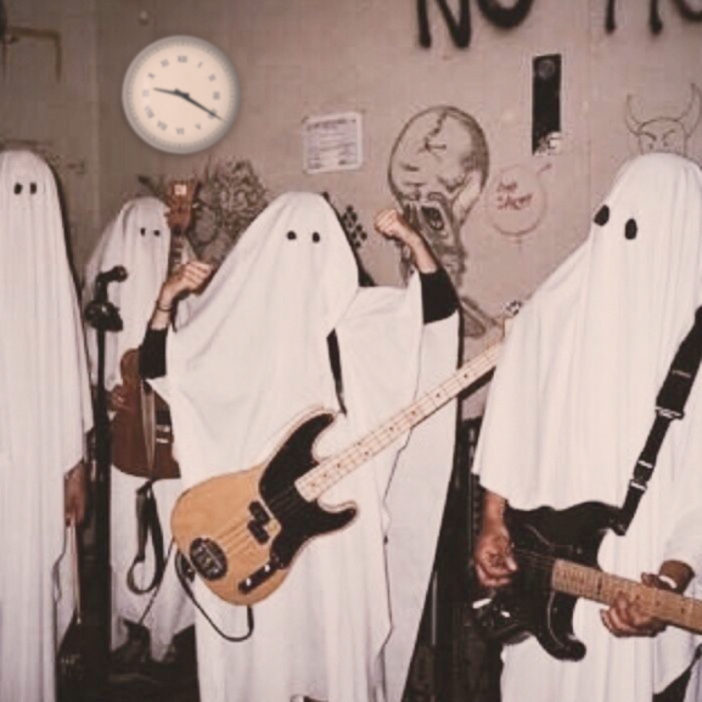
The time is **9:20**
